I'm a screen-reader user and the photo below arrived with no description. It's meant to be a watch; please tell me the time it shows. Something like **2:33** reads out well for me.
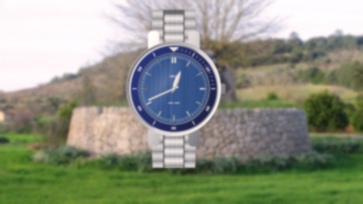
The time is **12:41**
